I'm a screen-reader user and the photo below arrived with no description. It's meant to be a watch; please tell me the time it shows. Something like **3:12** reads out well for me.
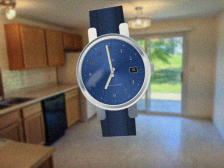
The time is **6:59**
